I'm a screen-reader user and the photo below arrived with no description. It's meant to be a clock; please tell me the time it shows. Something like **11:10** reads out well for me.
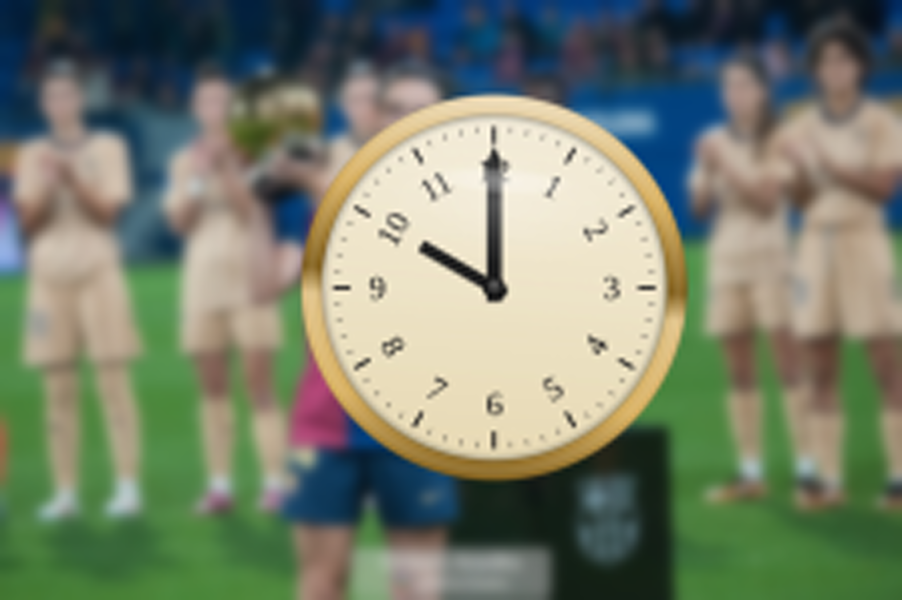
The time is **10:00**
